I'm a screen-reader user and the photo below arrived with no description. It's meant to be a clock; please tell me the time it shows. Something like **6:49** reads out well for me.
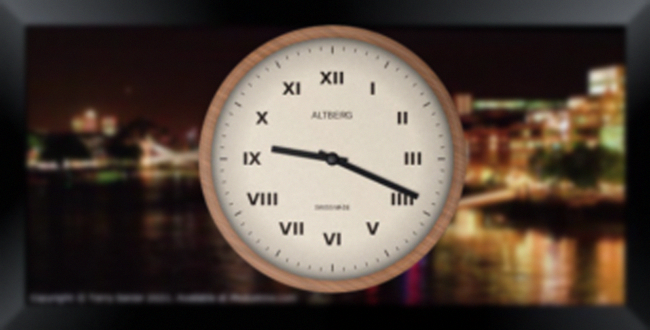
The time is **9:19**
